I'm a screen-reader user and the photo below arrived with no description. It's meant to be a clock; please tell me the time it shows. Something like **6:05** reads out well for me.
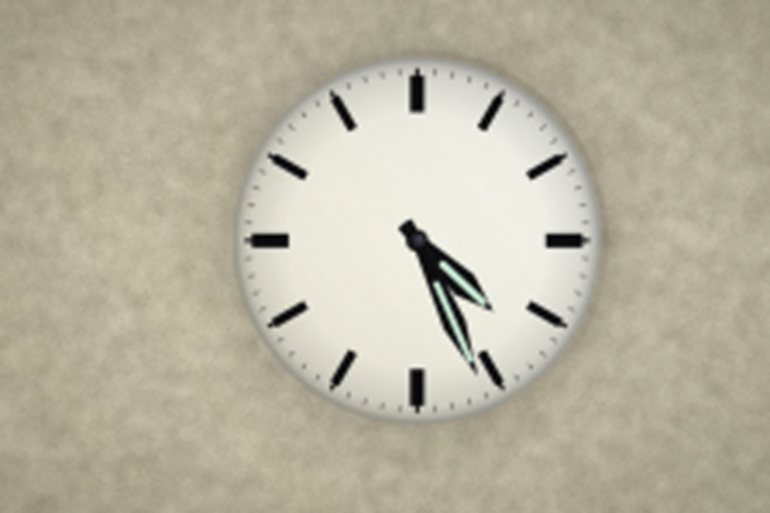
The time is **4:26**
